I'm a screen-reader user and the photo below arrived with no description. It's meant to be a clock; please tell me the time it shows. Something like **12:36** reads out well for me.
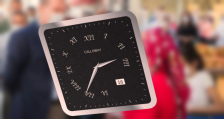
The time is **2:36**
